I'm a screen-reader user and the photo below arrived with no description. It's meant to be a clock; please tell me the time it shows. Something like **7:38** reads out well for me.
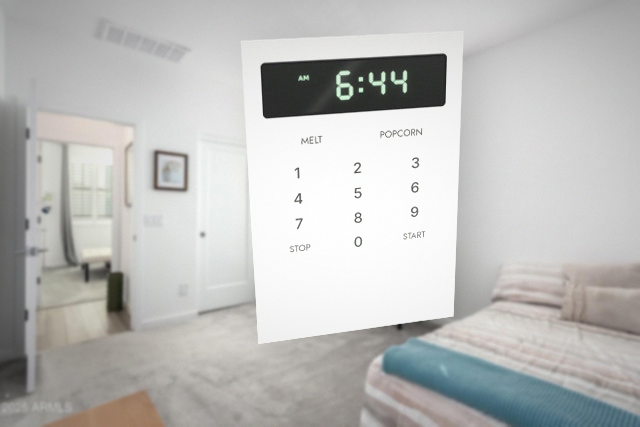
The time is **6:44**
